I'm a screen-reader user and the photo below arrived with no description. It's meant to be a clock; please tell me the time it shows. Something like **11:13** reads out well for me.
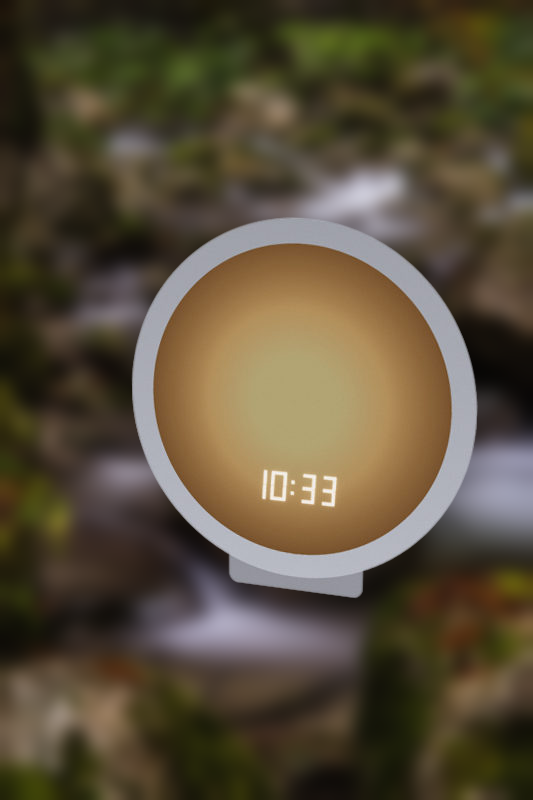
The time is **10:33**
